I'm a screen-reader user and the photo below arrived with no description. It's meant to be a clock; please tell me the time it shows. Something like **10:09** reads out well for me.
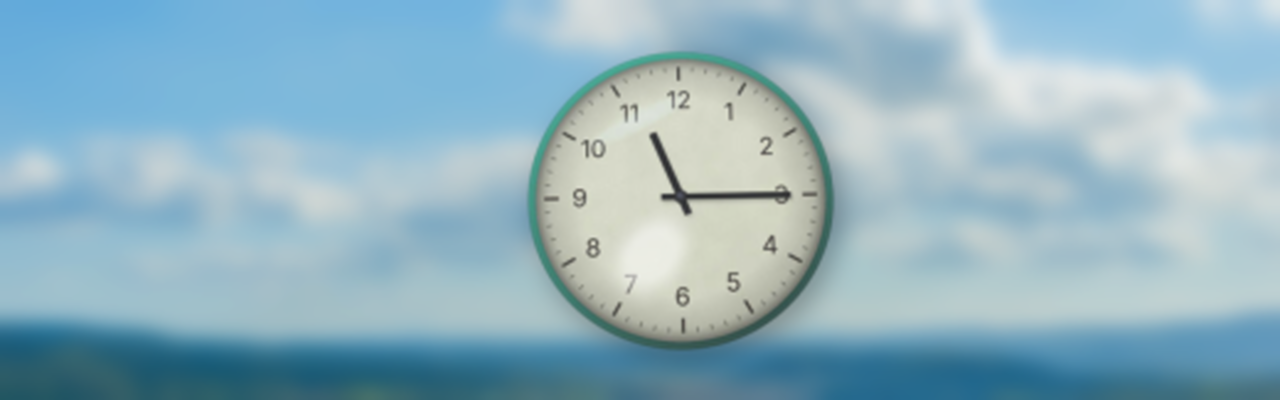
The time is **11:15**
